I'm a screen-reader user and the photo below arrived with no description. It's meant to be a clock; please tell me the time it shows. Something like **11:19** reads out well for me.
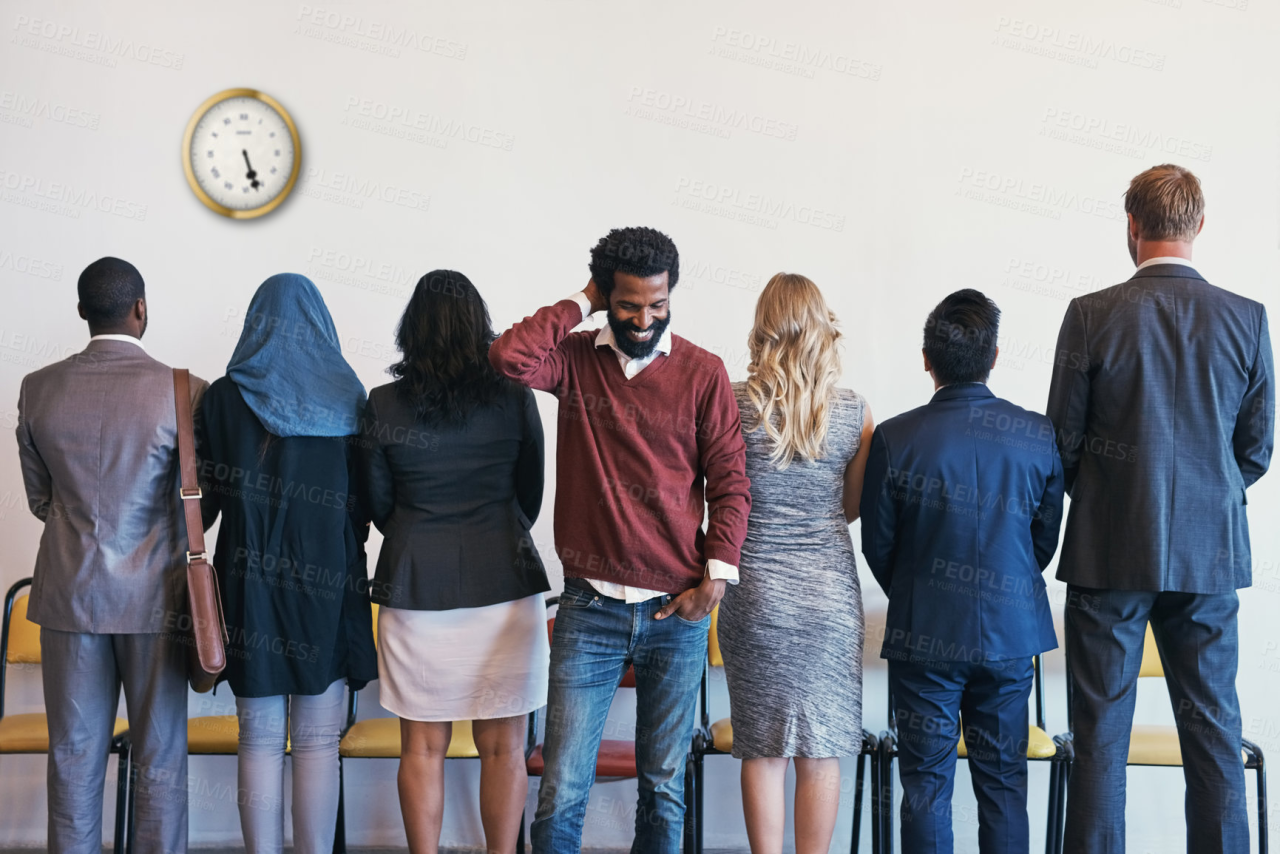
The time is **5:27**
